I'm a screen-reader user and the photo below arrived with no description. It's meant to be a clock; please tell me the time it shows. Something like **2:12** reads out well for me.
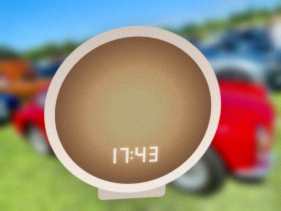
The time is **17:43**
